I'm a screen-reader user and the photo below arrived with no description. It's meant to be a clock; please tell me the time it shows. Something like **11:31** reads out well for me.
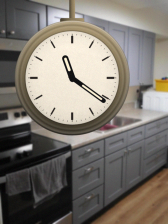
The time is **11:21**
